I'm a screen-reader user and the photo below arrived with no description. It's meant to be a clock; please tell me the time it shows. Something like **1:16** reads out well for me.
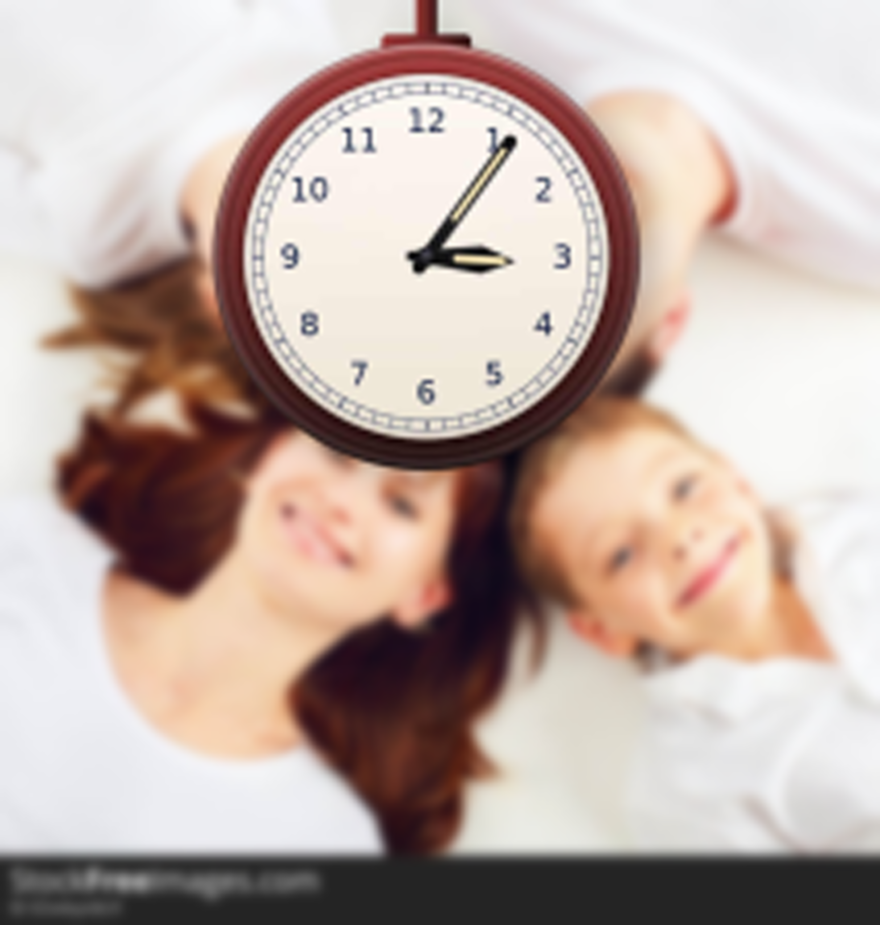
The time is **3:06**
